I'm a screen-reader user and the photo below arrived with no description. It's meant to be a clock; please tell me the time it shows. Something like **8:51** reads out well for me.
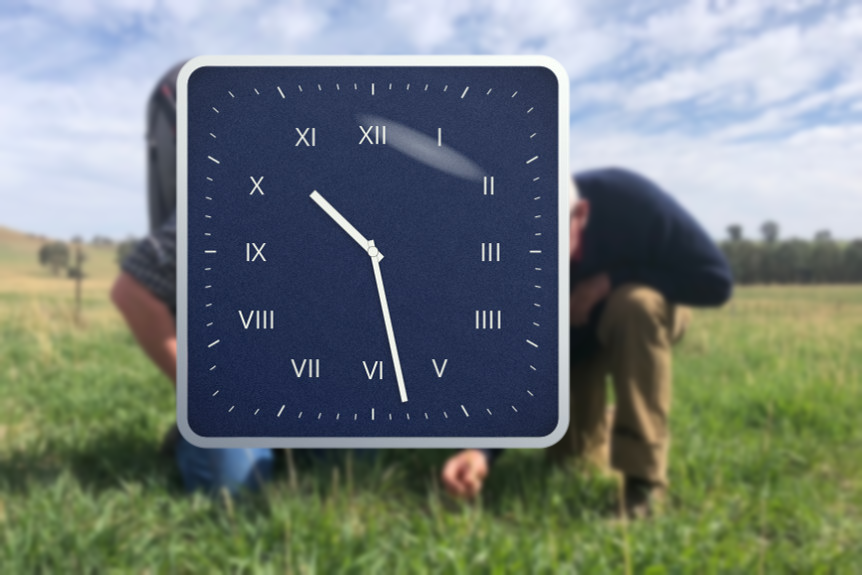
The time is **10:28**
